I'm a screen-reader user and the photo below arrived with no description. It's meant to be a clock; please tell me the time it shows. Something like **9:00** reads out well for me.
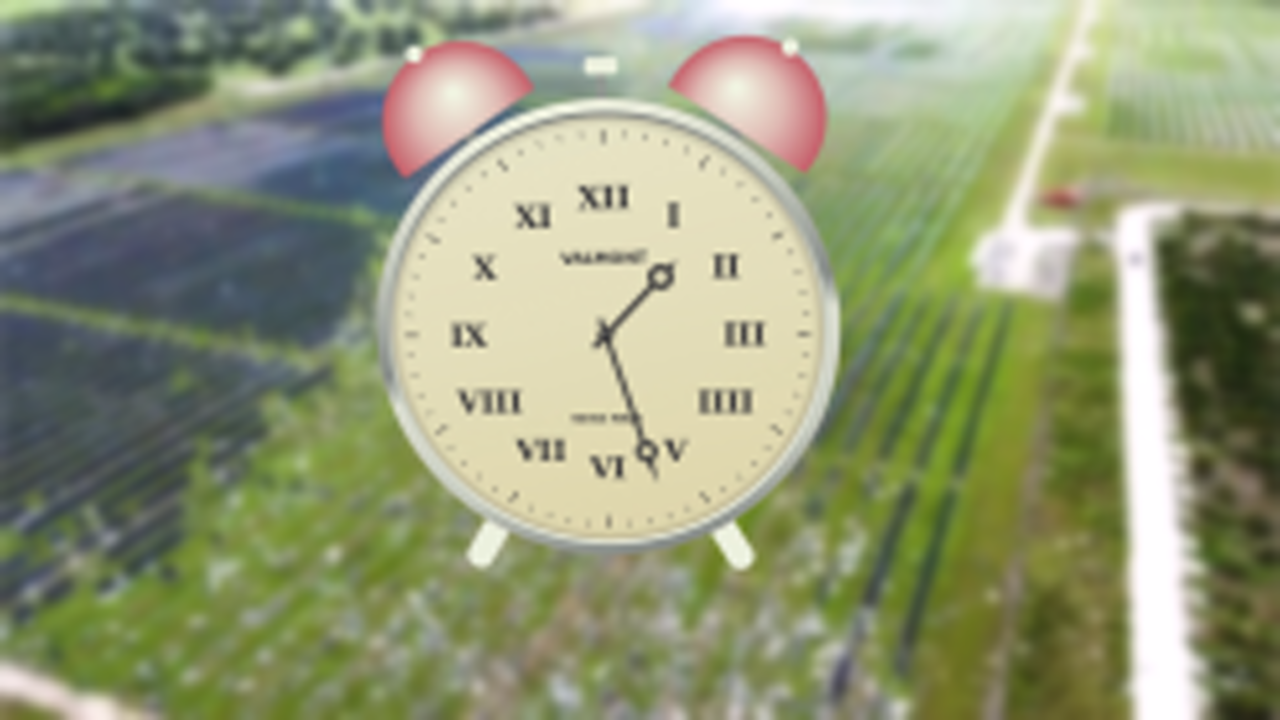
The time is **1:27**
